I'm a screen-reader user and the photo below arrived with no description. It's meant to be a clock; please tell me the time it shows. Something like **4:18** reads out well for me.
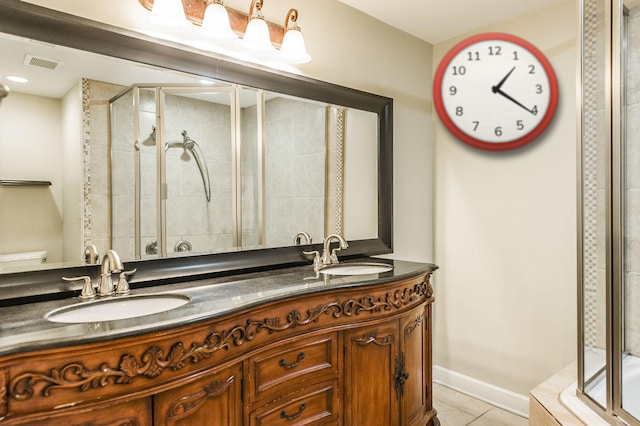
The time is **1:21**
